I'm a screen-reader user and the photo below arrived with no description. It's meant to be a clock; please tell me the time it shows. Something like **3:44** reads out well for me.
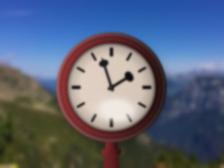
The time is **1:57**
